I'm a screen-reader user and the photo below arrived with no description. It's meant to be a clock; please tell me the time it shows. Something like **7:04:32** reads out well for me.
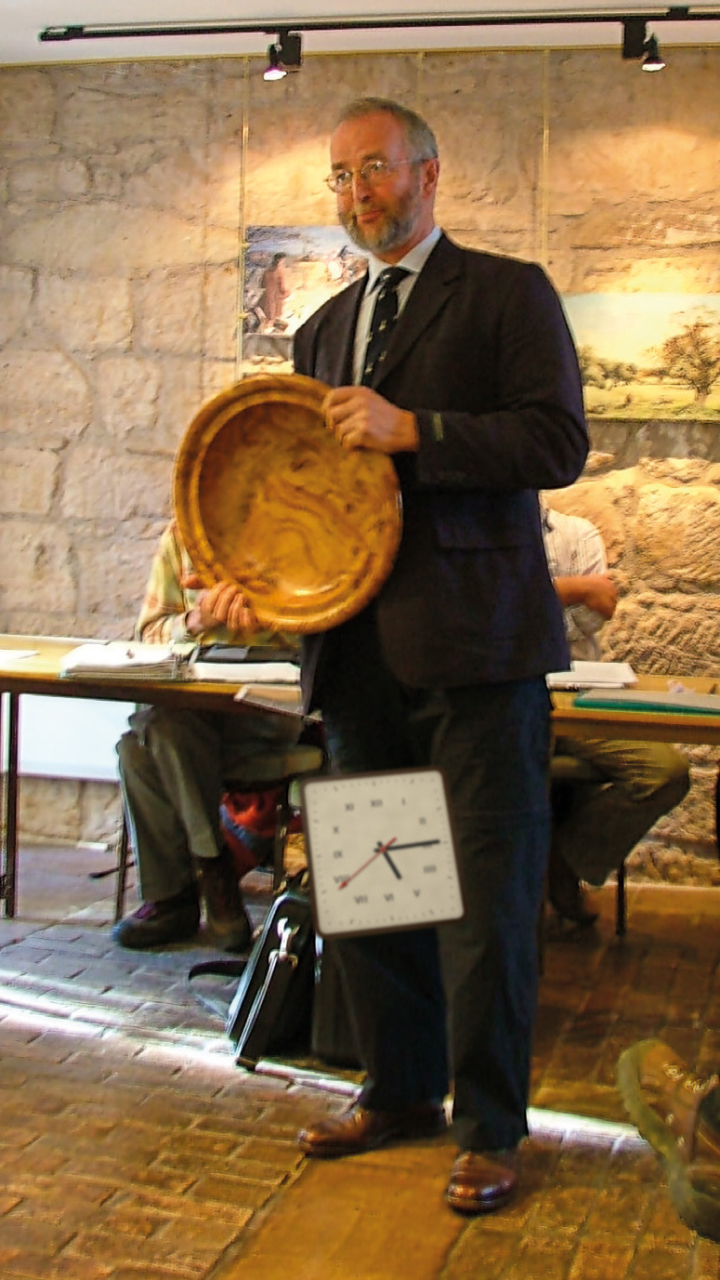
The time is **5:14:39**
